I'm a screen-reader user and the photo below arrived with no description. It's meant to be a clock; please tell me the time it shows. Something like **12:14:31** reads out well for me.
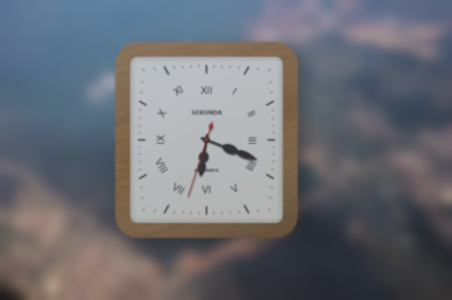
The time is **6:18:33**
